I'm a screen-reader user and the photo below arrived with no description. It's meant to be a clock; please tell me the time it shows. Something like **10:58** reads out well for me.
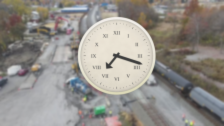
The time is **7:18**
